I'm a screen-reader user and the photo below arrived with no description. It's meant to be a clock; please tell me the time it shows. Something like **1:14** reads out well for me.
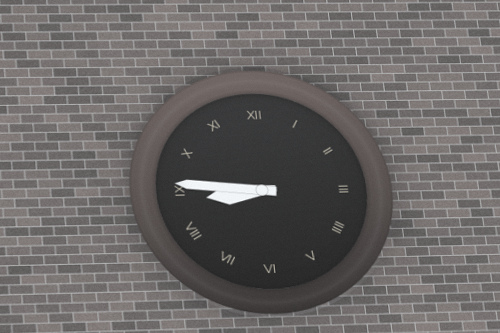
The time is **8:46**
